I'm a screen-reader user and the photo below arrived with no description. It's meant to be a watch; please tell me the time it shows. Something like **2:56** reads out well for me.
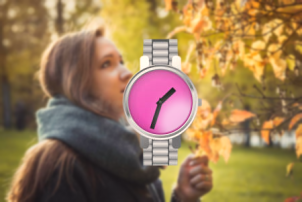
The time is **1:33**
